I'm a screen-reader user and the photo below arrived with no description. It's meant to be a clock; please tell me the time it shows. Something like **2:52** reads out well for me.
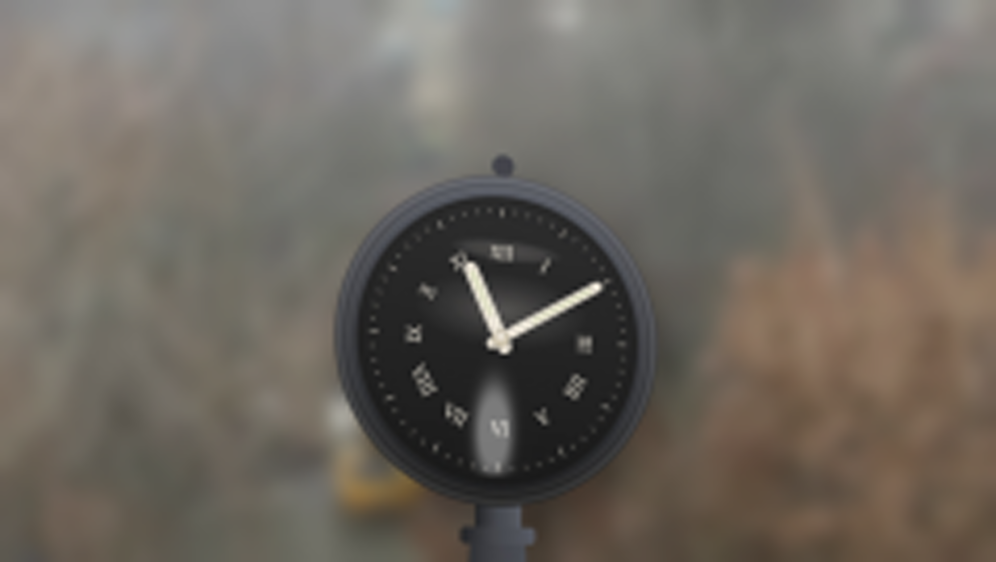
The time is **11:10**
